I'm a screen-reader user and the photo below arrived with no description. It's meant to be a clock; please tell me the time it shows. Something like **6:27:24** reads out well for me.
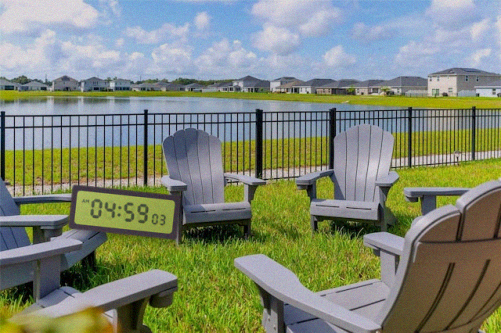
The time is **4:59:03**
